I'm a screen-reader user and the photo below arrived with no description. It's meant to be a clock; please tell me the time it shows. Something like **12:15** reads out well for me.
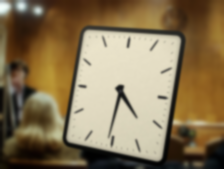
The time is **4:31**
